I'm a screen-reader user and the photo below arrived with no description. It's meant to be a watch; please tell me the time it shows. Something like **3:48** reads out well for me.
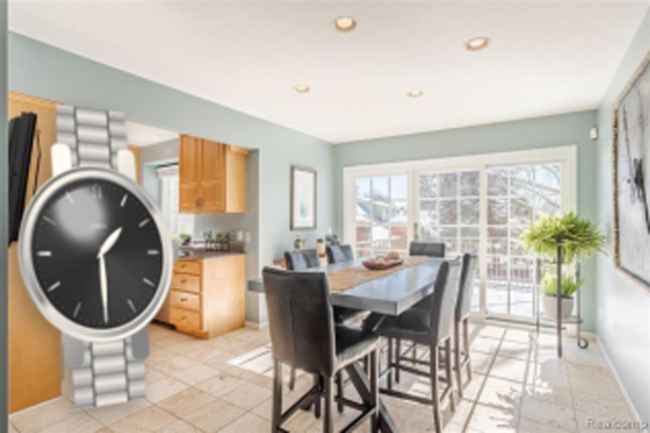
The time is **1:30**
